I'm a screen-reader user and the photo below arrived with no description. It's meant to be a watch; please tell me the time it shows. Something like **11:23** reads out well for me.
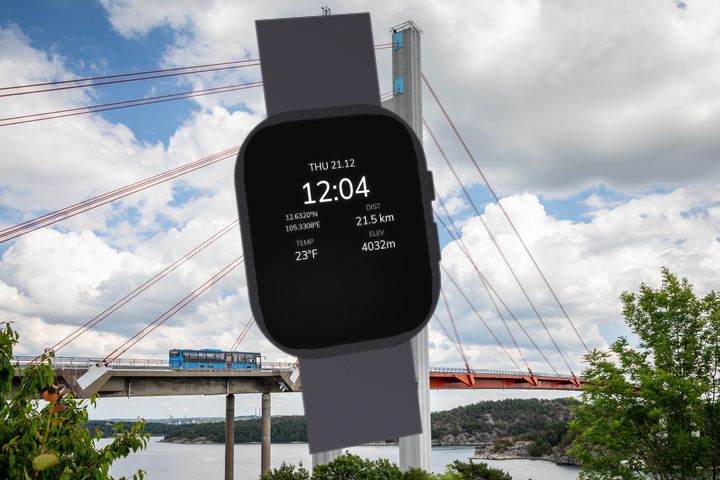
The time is **12:04**
